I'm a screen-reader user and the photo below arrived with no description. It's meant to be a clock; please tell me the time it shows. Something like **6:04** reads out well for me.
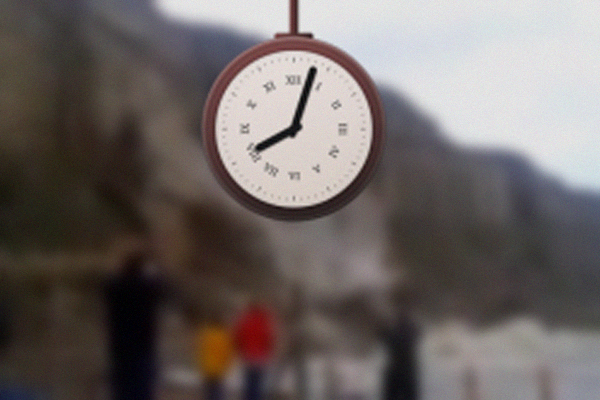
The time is **8:03**
